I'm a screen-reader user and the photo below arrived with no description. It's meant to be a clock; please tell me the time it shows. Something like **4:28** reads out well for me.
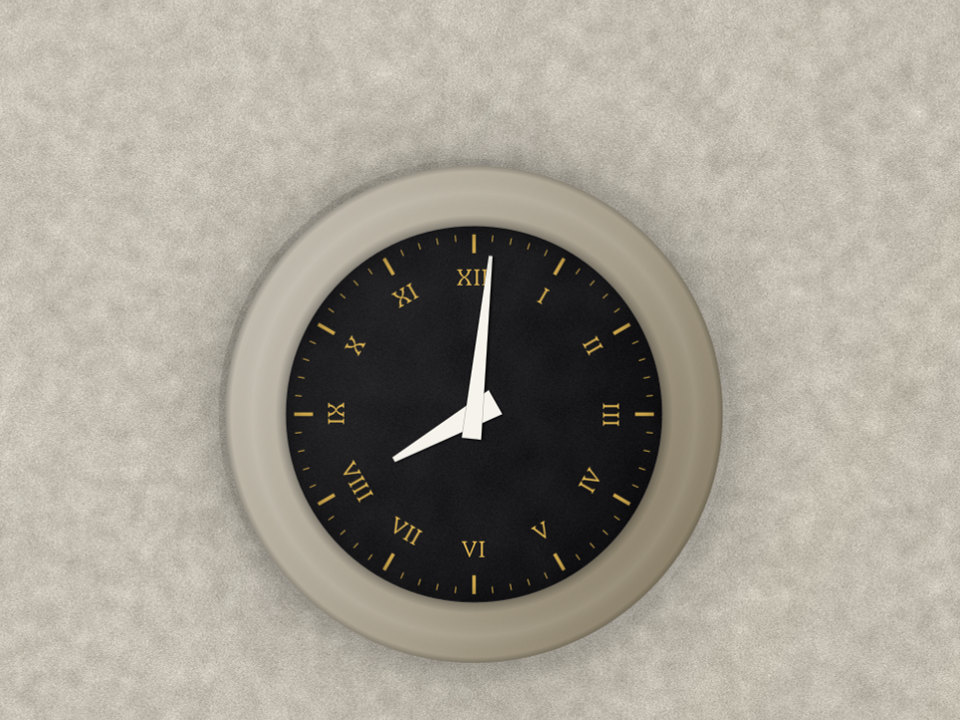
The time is **8:01**
